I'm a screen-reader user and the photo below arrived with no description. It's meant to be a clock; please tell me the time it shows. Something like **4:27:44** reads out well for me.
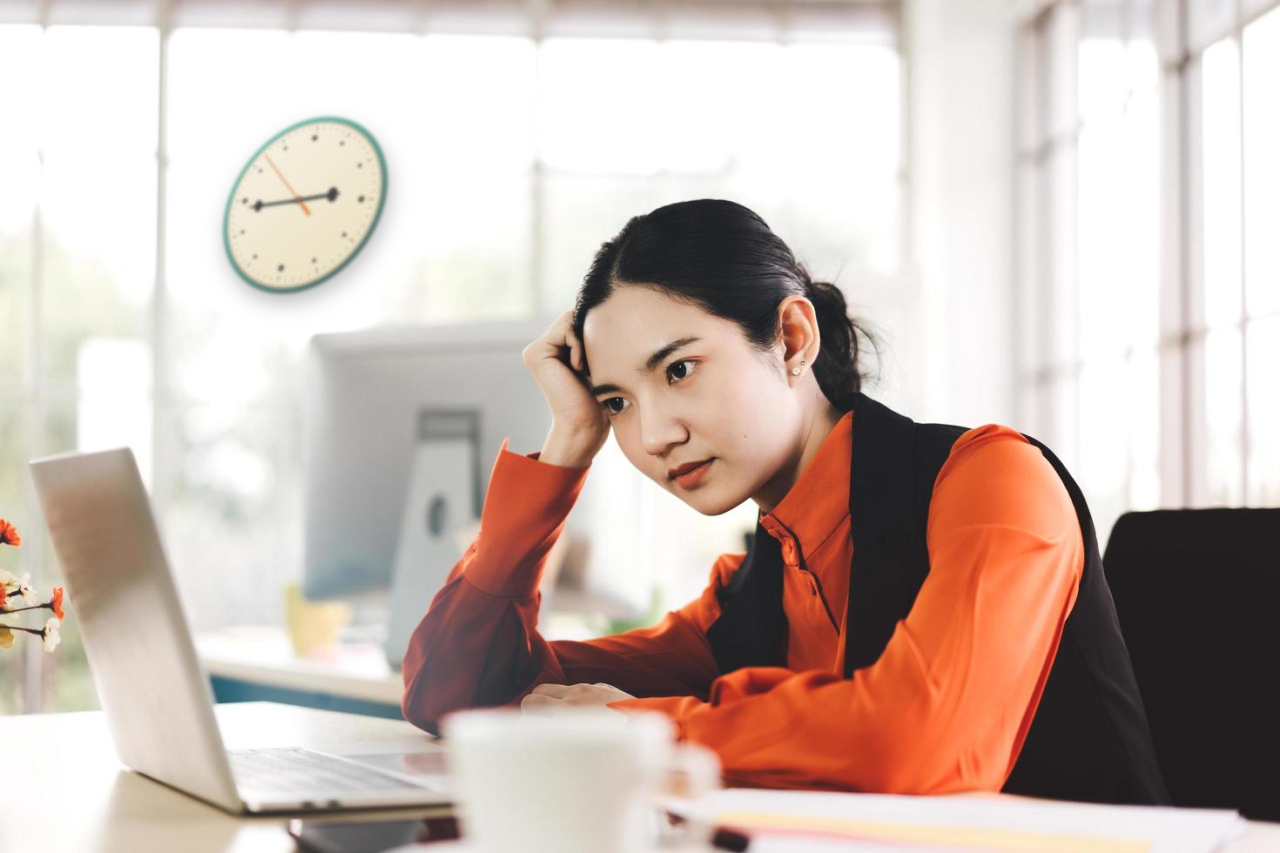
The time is **2:43:52**
